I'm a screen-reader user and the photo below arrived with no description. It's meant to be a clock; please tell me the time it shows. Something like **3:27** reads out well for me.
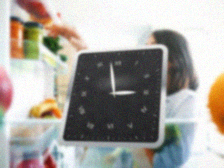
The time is **2:58**
